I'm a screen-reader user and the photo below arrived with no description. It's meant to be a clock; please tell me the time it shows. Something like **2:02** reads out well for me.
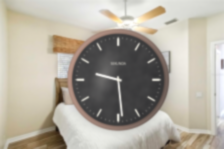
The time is **9:29**
